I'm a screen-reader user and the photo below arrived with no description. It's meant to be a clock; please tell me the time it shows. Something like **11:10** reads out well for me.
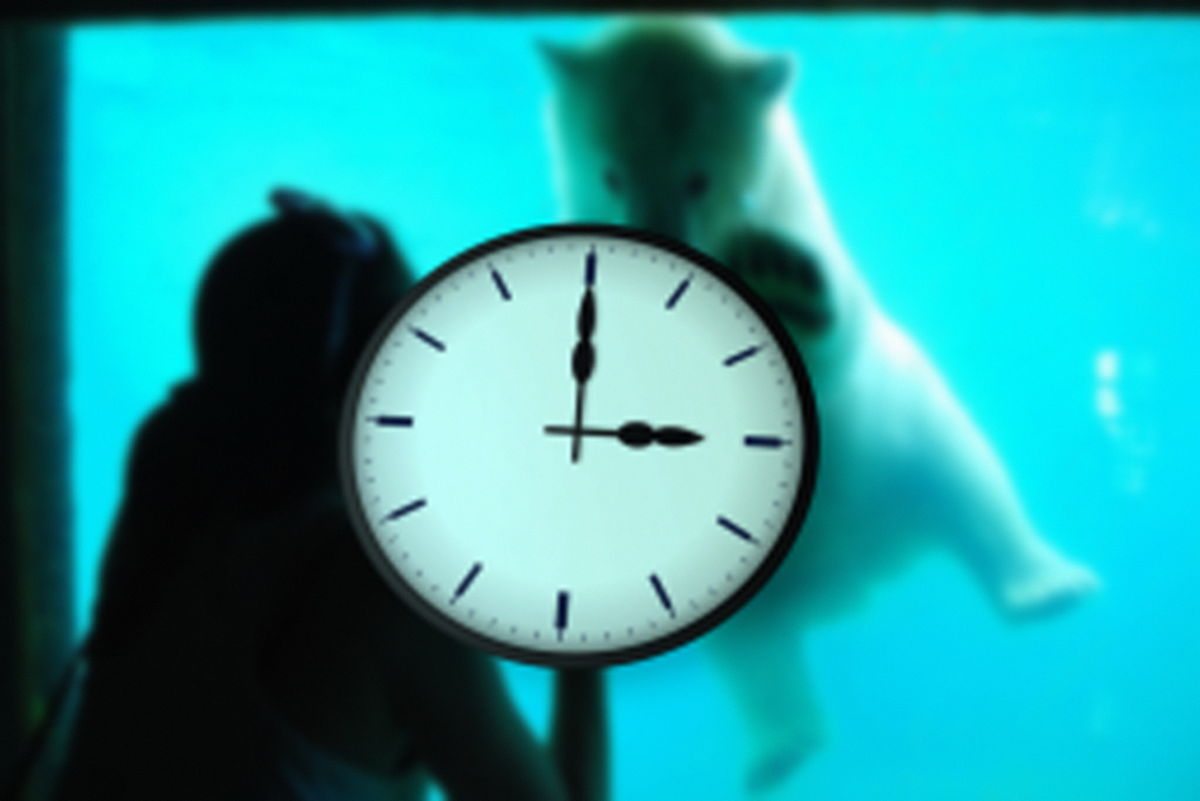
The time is **3:00**
